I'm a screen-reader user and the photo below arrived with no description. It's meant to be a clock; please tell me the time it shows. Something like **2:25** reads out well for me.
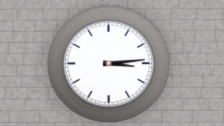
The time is **3:14**
